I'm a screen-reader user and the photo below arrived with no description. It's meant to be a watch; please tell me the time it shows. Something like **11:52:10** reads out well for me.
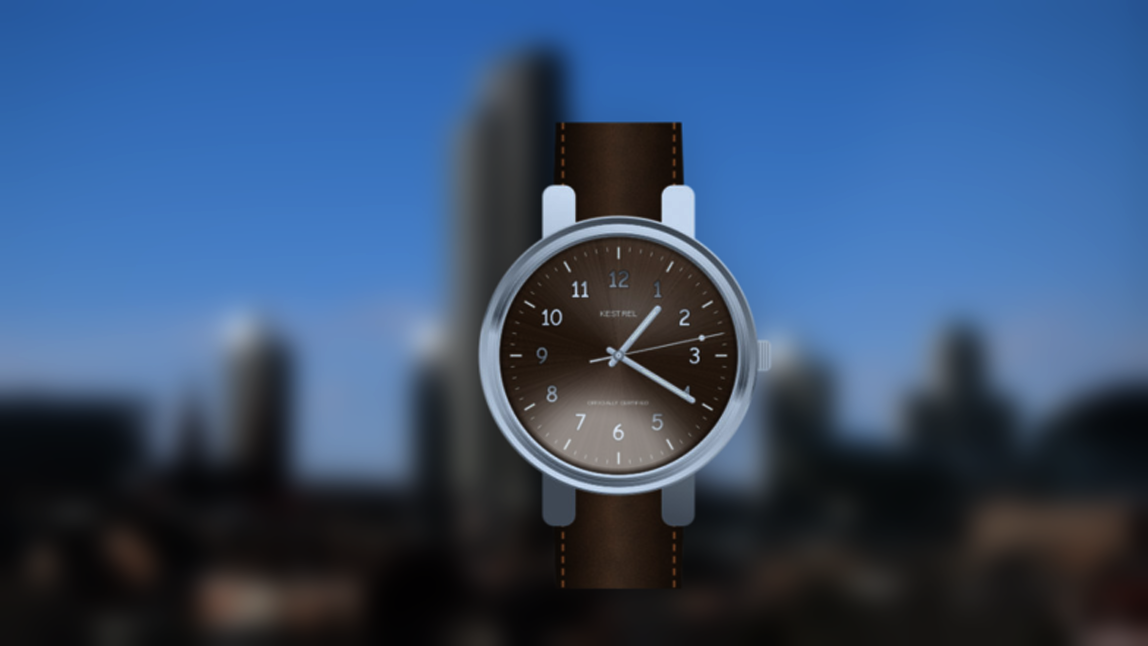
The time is **1:20:13**
